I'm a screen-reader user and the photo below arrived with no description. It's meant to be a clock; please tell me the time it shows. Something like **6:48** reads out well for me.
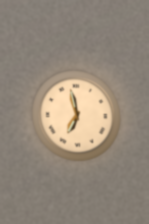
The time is **6:58**
